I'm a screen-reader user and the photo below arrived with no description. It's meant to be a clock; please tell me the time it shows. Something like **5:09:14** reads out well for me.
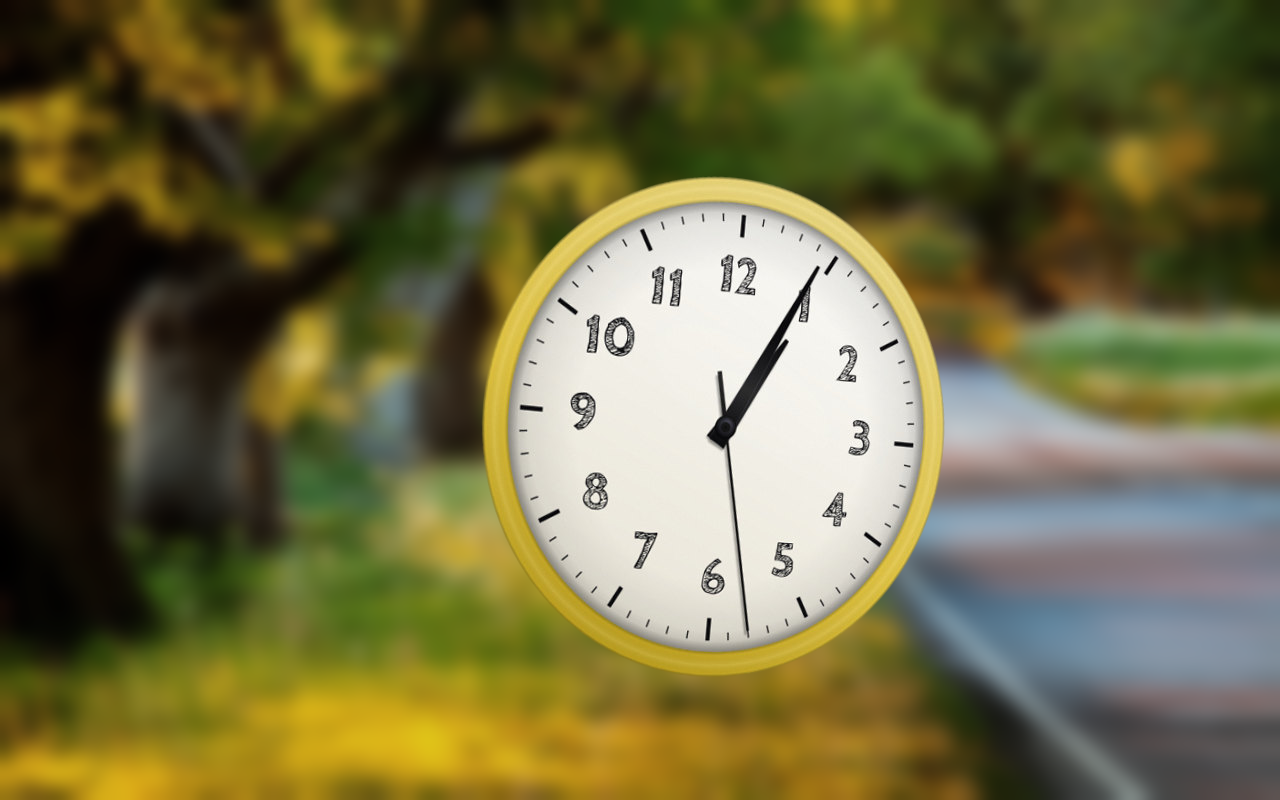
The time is **1:04:28**
